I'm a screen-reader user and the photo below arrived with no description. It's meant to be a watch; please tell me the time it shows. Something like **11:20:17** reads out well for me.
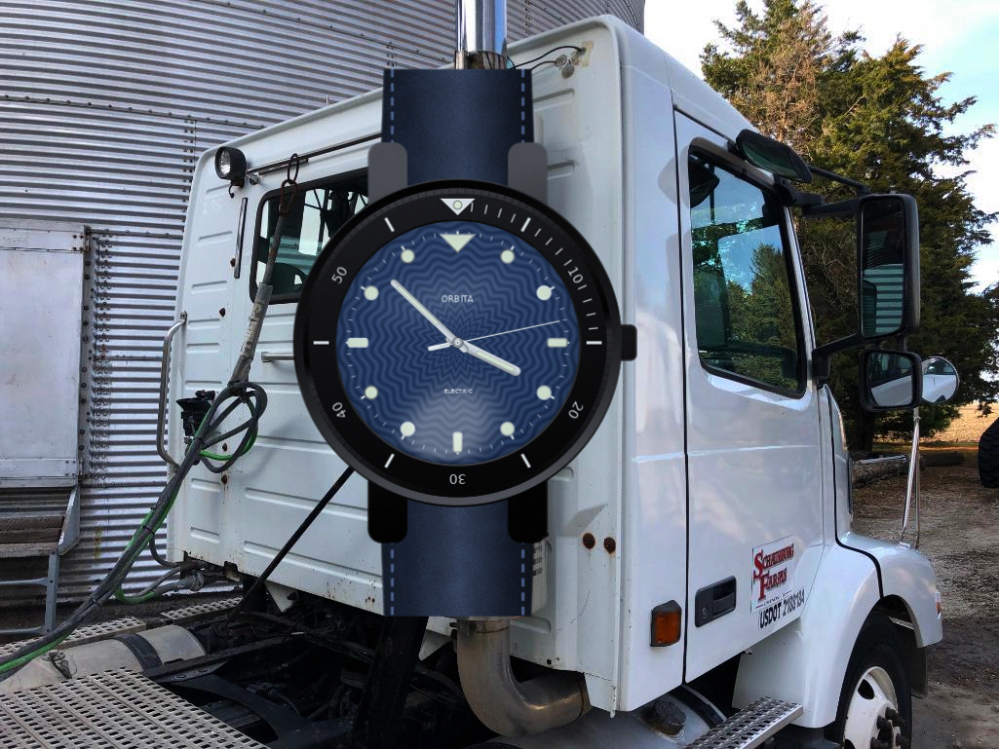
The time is **3:52:13**
